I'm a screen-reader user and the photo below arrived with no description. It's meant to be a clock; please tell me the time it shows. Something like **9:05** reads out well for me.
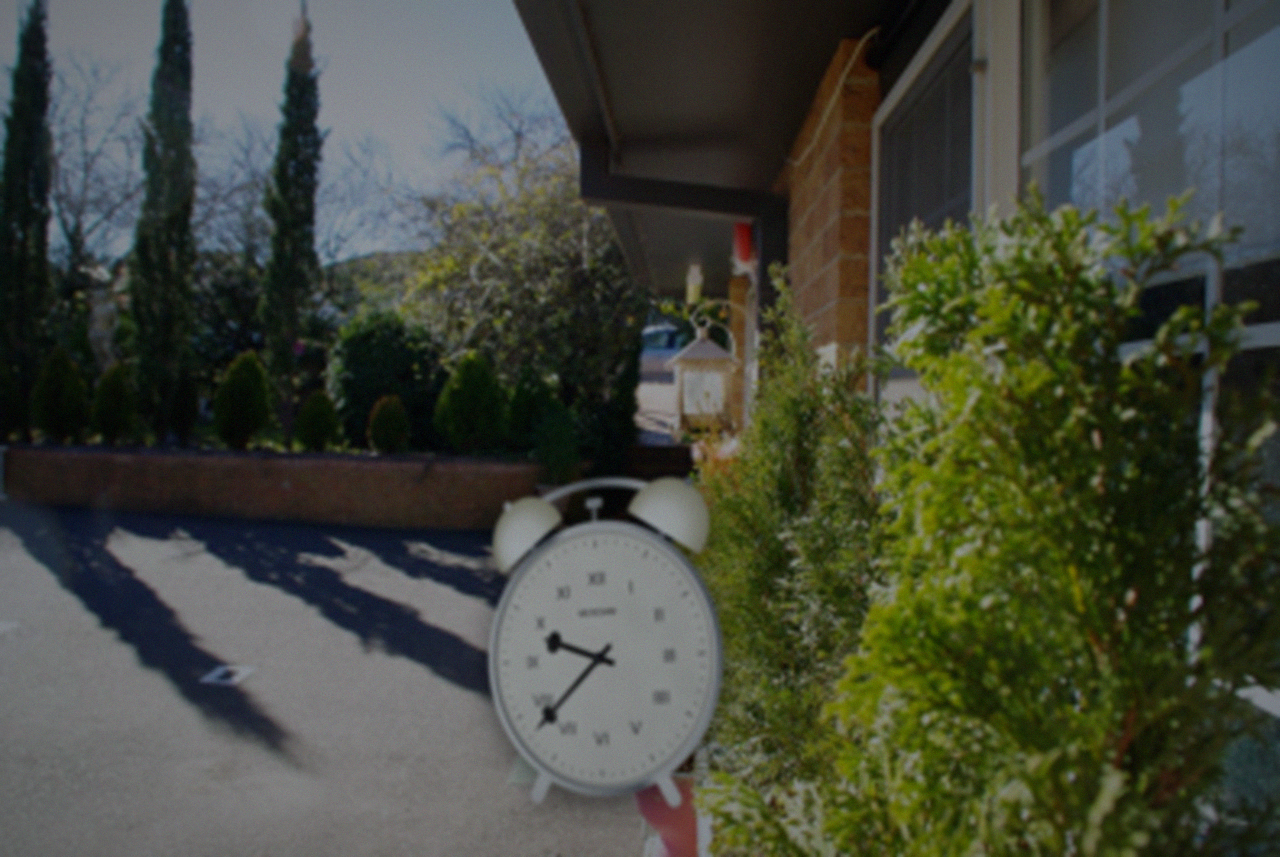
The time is **9:38**
